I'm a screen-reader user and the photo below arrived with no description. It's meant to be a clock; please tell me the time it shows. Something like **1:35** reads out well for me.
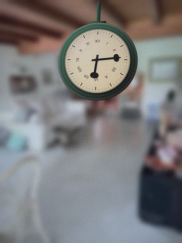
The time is **6:14**
